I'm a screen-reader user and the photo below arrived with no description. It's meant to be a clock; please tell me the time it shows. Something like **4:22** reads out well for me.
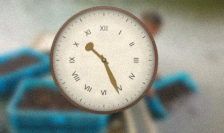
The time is **10:26**
